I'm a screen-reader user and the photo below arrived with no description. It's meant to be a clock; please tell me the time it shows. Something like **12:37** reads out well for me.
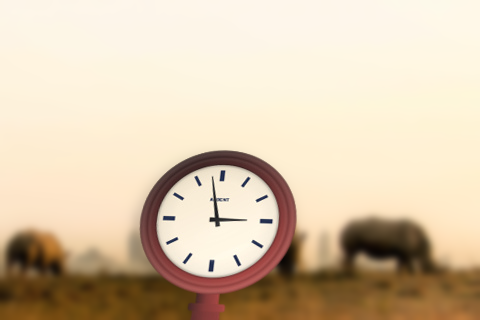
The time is **2:58**
